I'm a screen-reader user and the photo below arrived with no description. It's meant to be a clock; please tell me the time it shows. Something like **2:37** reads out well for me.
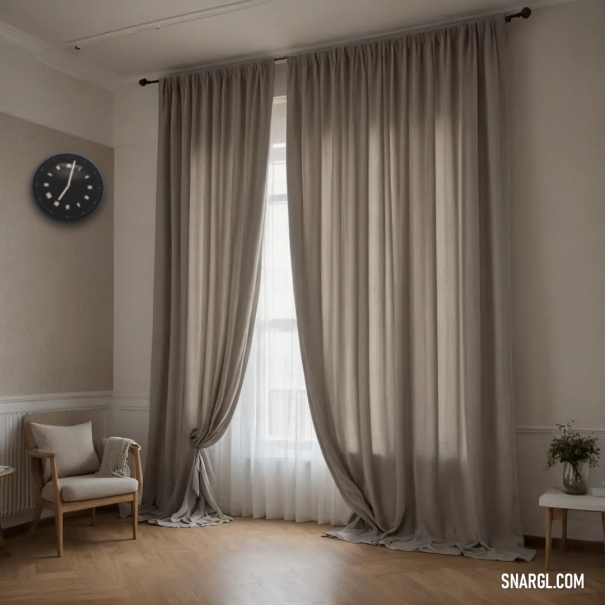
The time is **7:02**
